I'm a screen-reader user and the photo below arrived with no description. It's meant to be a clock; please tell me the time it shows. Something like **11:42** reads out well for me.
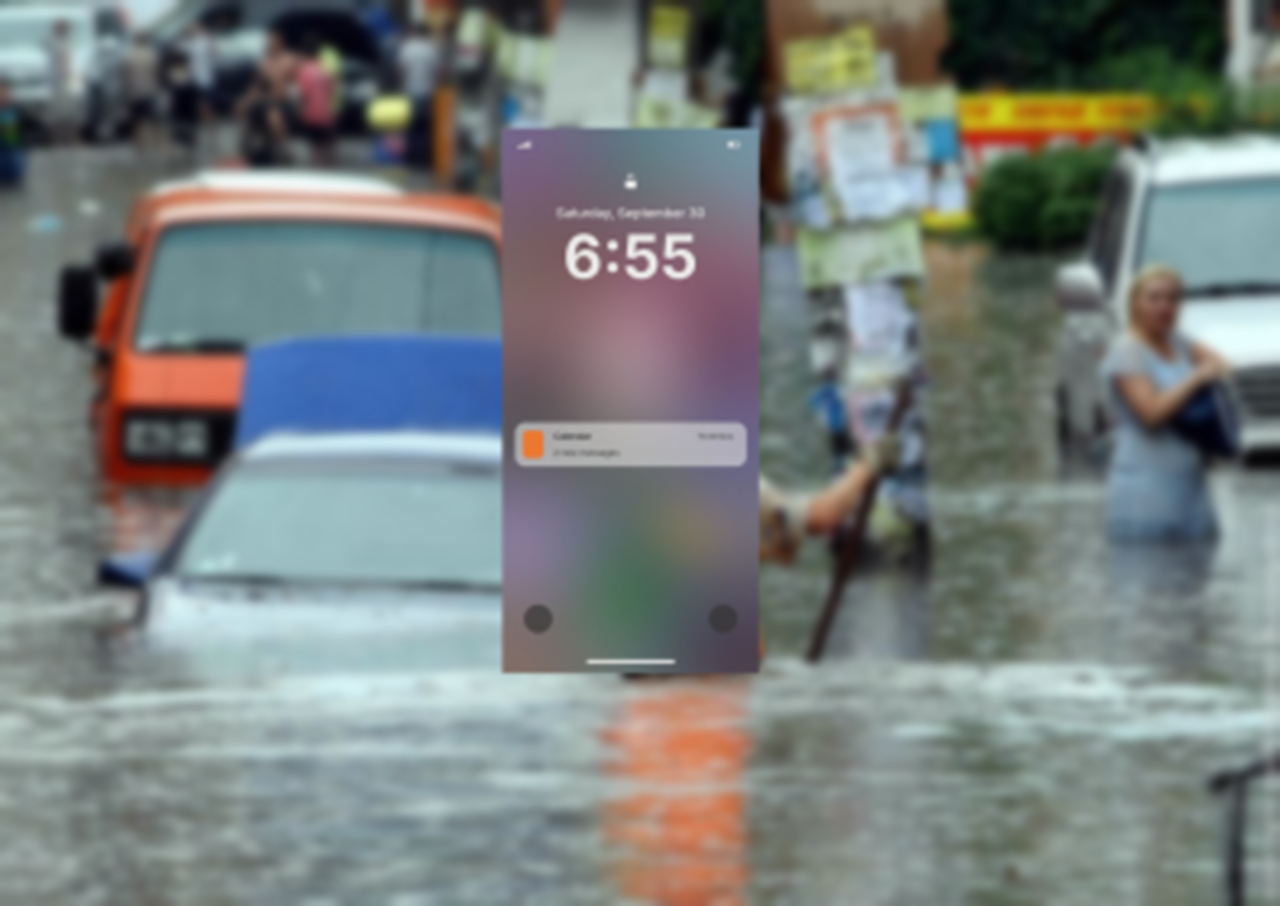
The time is **6:55**
